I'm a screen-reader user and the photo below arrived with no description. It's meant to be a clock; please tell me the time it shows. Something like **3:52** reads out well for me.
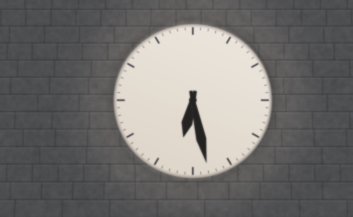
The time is **6:28**
